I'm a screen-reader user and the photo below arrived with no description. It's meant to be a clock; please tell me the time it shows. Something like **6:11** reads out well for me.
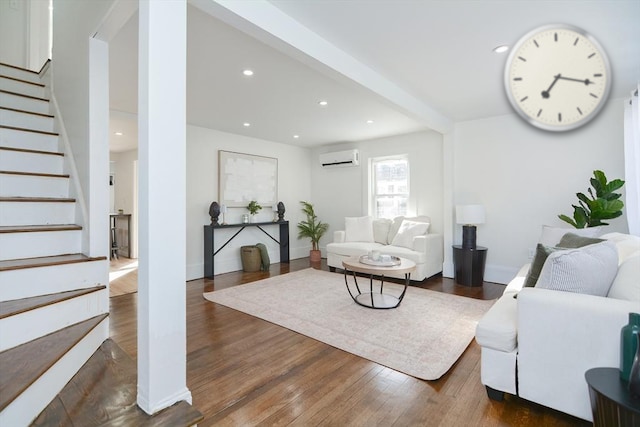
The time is **7:17**
